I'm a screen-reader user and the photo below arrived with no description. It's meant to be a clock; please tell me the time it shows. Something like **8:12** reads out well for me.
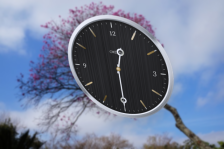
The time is **12:30**
